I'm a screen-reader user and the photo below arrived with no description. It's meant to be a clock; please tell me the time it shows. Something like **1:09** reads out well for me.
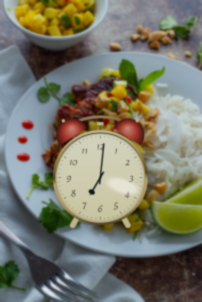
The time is **7:01**
